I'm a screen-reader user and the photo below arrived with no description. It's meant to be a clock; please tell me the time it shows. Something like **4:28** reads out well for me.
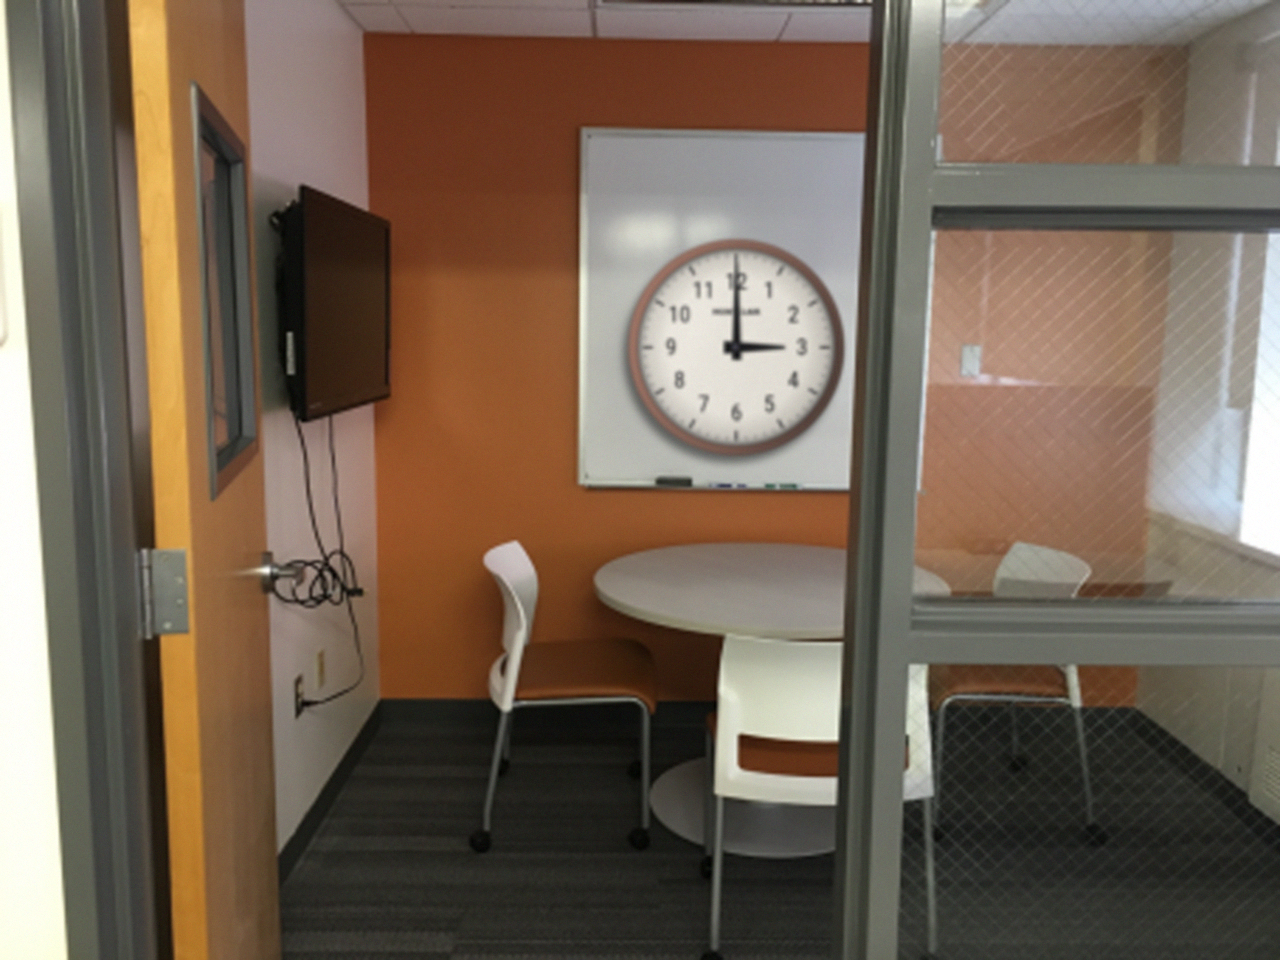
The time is **3:00**
